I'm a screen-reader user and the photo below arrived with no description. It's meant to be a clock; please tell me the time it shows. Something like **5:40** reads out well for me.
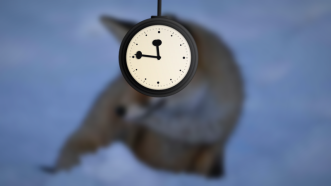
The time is **11:46**
